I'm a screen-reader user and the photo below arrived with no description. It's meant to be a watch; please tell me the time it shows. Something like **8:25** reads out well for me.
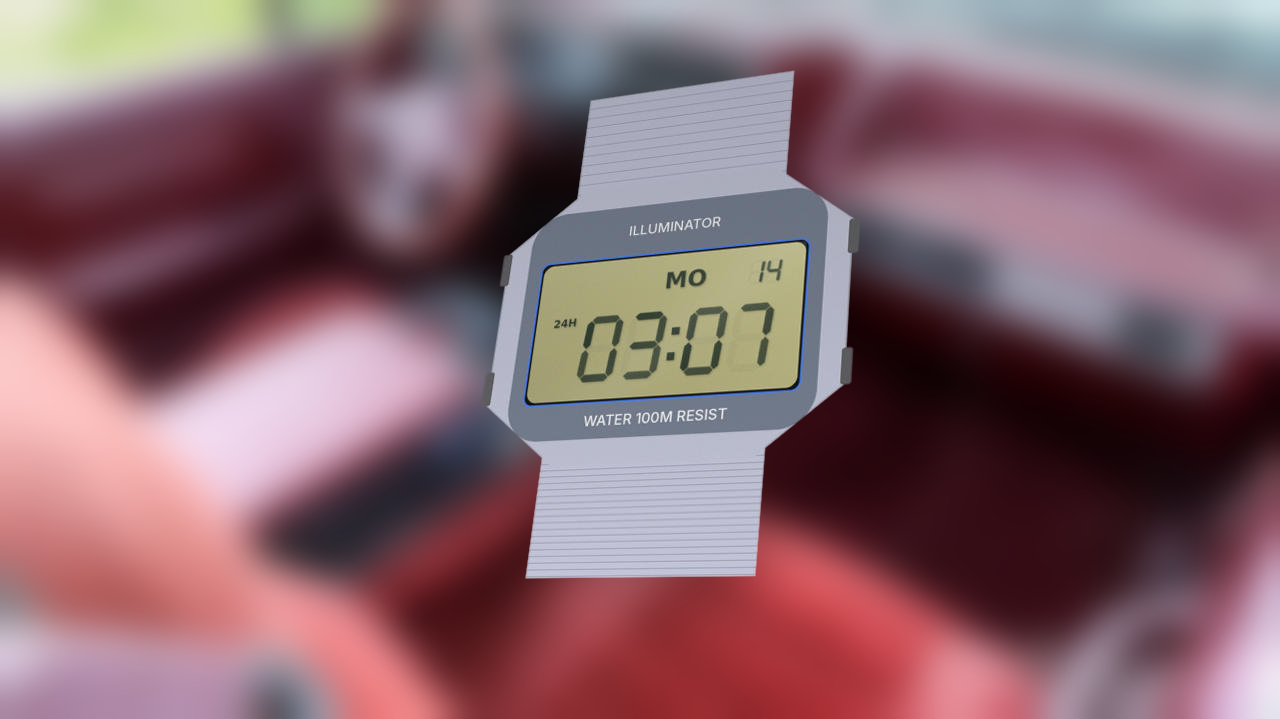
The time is **3:07**
